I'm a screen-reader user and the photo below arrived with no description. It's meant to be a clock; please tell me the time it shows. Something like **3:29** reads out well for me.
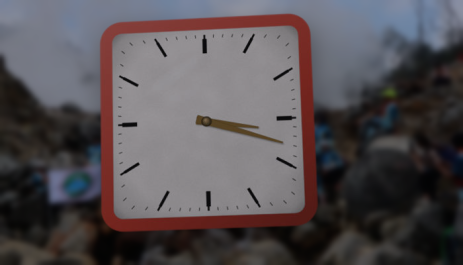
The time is **3:18**
